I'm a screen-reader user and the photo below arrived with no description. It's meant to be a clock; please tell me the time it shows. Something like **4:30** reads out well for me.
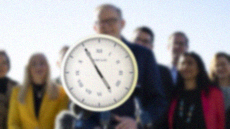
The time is **4:55**
